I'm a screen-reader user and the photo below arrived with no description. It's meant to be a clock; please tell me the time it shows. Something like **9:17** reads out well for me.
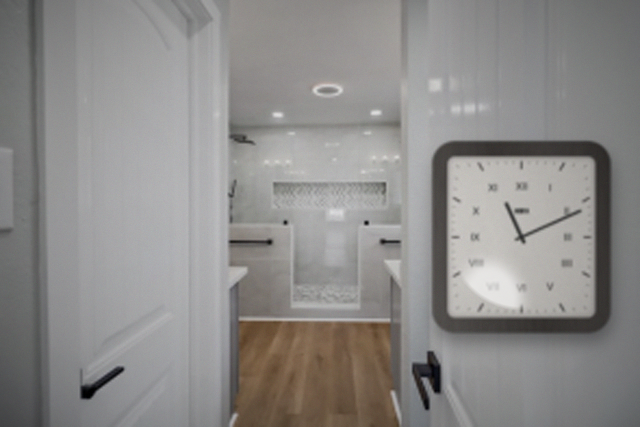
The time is **11:11**
